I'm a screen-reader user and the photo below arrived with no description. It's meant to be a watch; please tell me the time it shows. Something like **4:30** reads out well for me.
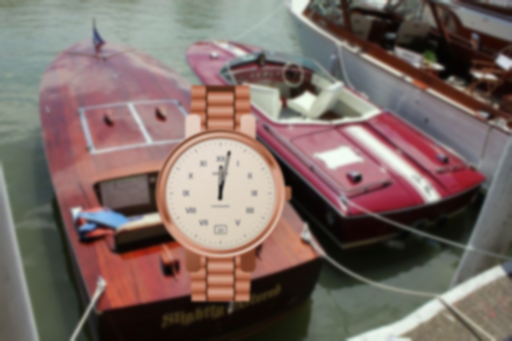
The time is **12:02**
